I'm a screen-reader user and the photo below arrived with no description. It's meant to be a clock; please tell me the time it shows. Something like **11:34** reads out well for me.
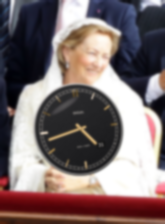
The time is **4:43**
